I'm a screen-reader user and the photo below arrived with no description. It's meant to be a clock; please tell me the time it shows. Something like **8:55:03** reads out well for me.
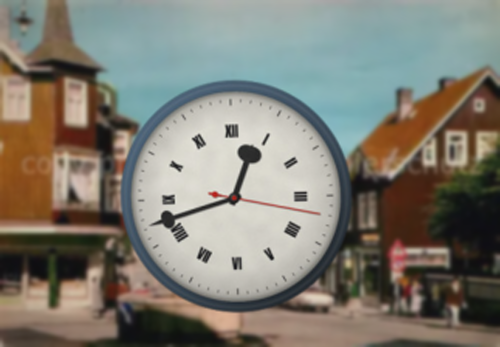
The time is **12:42:17**
